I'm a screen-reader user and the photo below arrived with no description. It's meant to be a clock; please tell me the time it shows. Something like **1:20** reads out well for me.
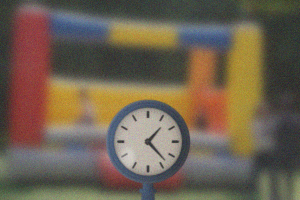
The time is **1:23**
